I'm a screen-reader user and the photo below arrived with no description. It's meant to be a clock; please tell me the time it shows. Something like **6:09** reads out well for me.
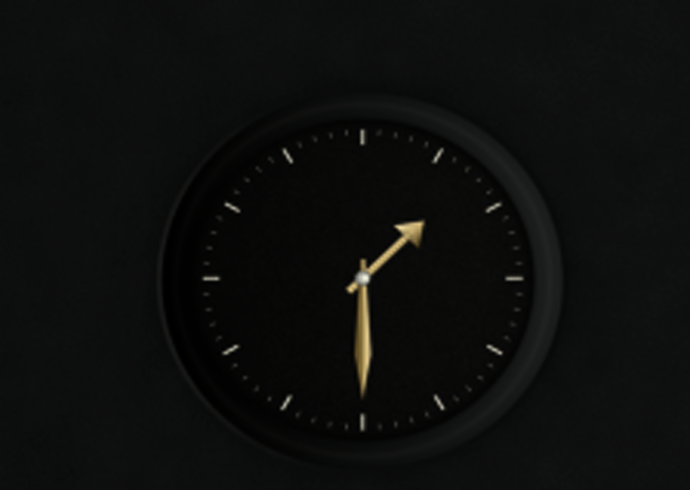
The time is **1:30**
